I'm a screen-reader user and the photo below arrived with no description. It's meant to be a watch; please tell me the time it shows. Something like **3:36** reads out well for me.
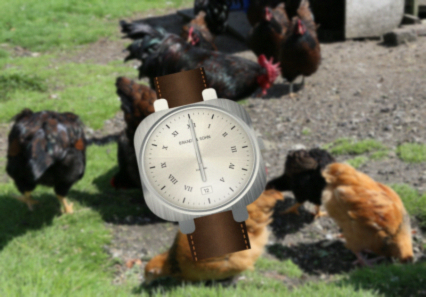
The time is **6:00**
